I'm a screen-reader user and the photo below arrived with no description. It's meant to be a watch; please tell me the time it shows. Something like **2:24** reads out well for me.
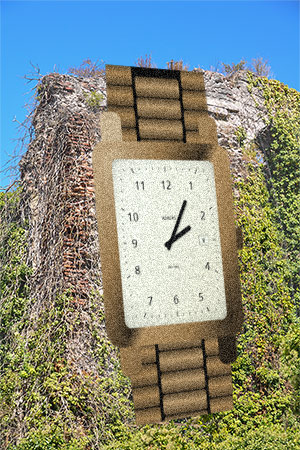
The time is **2:05**
